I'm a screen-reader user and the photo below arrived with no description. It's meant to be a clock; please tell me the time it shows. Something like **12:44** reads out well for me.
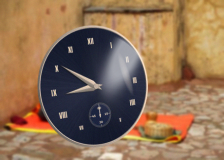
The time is **8:51**
